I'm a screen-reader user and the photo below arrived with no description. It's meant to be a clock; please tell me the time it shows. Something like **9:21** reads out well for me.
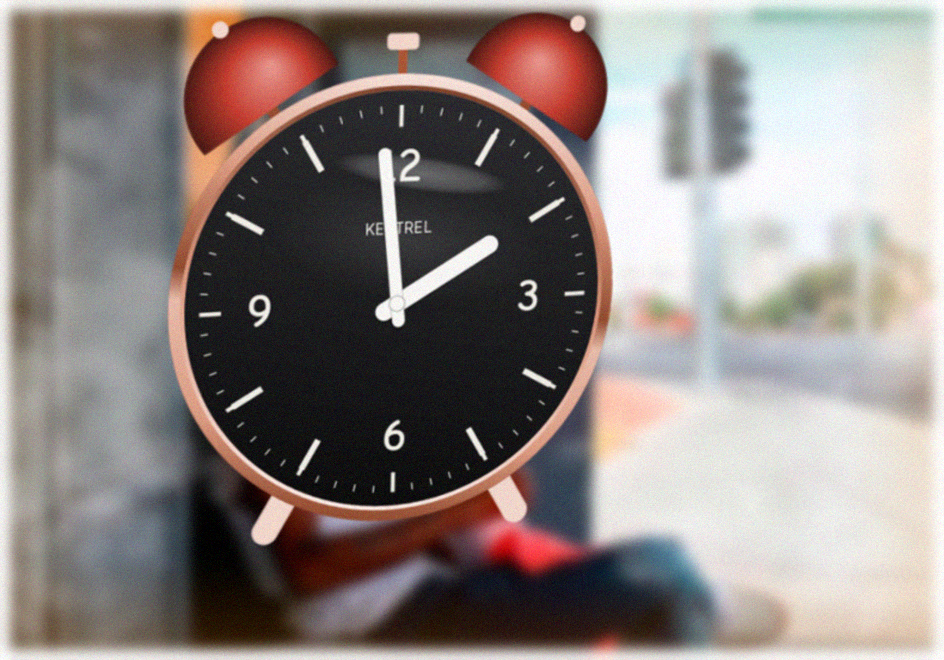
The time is **1:59**
